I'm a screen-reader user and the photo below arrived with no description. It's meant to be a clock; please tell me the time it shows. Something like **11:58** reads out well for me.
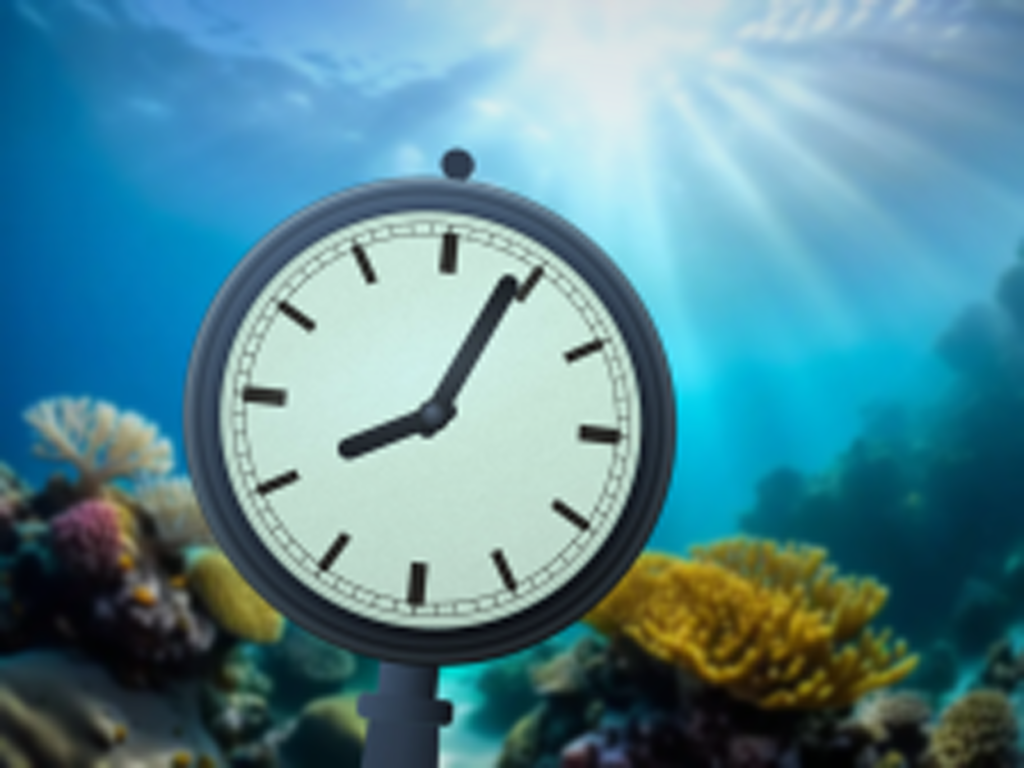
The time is **8:04**
